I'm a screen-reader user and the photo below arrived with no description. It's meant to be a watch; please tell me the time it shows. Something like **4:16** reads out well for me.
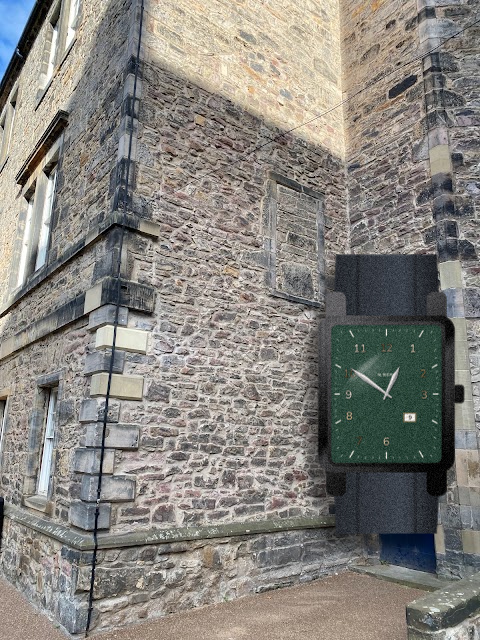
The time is **12:51**
